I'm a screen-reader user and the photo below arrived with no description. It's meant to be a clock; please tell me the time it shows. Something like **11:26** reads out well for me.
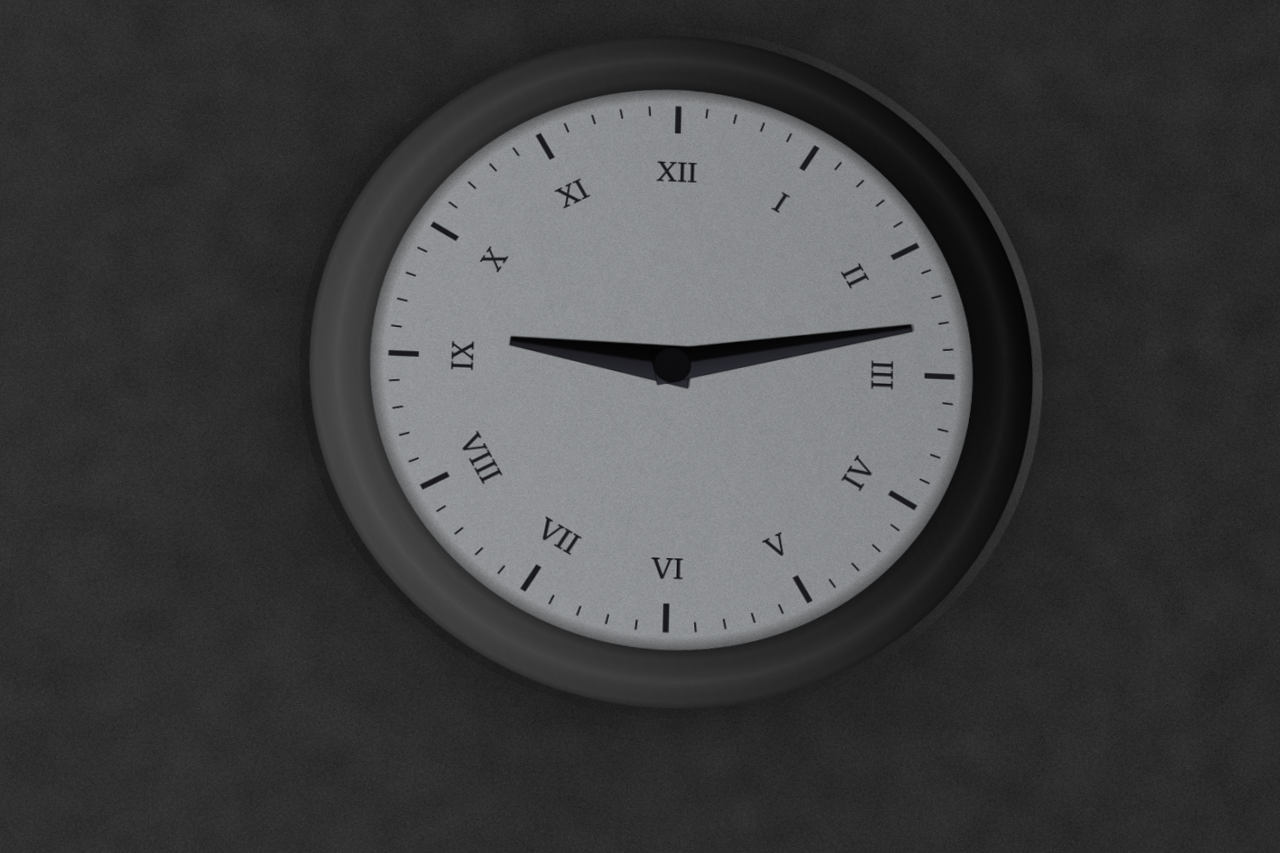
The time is **9:13**
